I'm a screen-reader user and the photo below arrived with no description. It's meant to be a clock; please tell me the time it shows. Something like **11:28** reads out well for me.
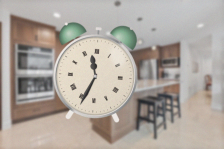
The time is **11:34**
